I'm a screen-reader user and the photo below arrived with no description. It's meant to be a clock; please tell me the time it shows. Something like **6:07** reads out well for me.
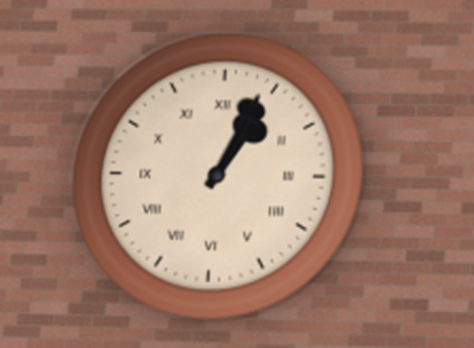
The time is **1:04**
